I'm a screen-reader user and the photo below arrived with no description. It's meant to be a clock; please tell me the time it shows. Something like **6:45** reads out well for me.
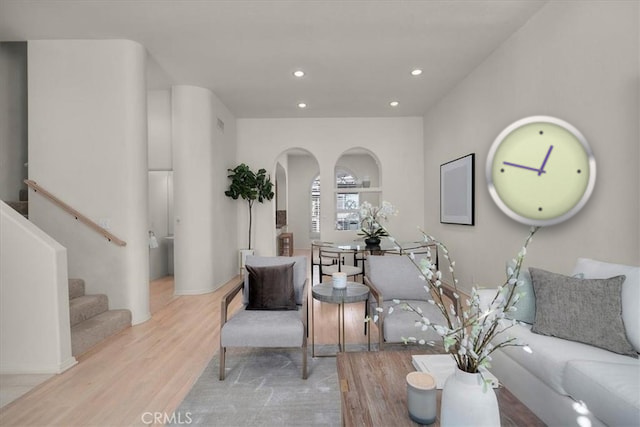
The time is **12:47**
